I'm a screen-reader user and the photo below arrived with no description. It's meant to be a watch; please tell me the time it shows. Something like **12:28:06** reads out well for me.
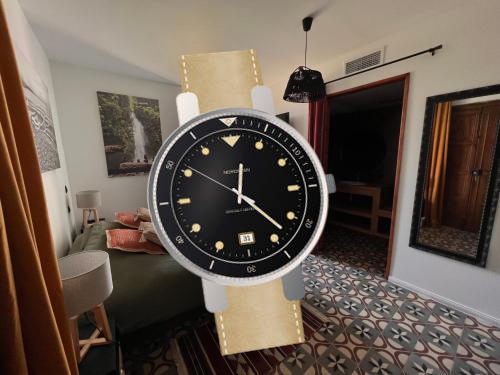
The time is **12:22:51**
